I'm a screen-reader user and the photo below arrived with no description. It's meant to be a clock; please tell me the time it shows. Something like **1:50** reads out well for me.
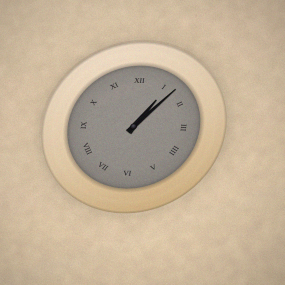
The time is **1:07**
